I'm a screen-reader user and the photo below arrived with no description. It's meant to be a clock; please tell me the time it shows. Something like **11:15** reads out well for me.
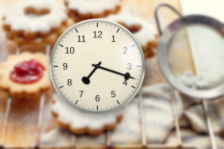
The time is **7:18**
